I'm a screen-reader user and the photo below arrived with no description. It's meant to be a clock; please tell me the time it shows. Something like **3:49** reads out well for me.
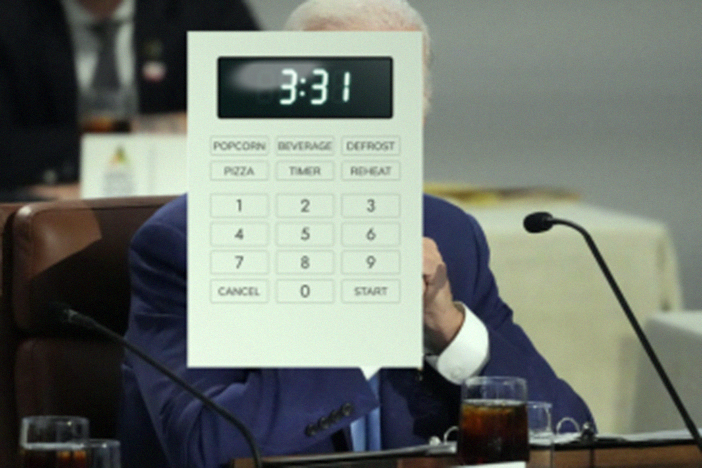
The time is **3:31**
